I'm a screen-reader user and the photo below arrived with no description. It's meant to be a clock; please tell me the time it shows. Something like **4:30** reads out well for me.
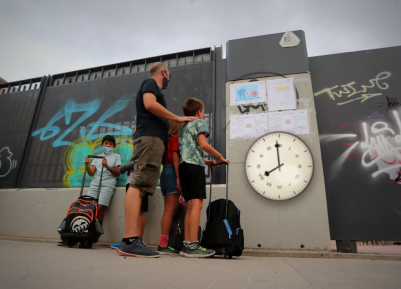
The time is **7:59**
